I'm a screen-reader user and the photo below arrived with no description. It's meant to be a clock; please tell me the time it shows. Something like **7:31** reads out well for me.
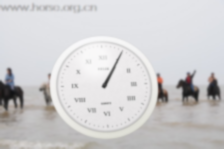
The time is **1:05**
